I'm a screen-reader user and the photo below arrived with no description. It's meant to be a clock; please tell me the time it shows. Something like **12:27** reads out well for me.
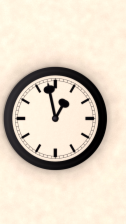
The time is **12:58**
